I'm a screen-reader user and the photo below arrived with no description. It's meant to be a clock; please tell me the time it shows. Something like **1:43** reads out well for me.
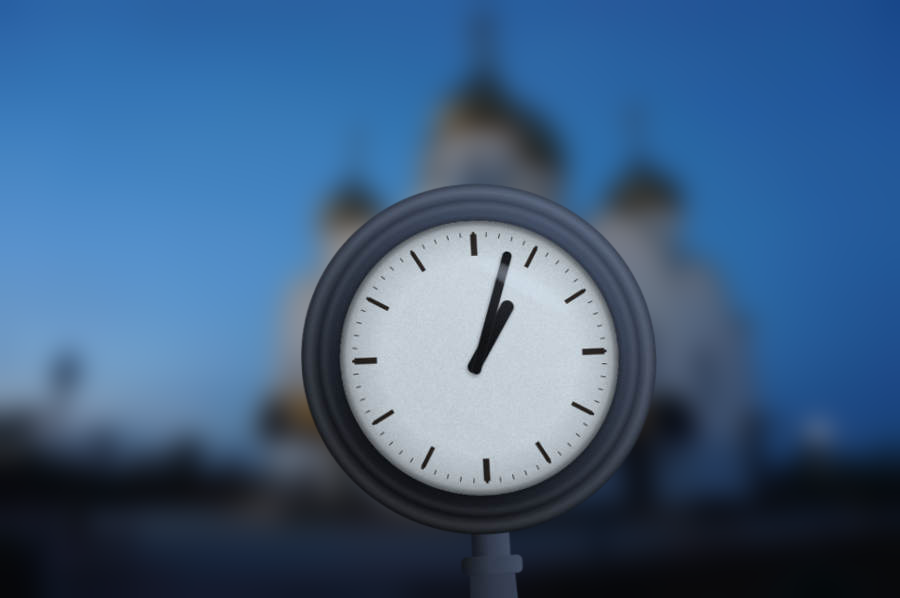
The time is **1:03**
